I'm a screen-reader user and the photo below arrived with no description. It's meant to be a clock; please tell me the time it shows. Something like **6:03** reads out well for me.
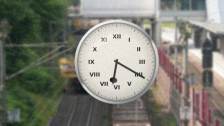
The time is **6:20**
